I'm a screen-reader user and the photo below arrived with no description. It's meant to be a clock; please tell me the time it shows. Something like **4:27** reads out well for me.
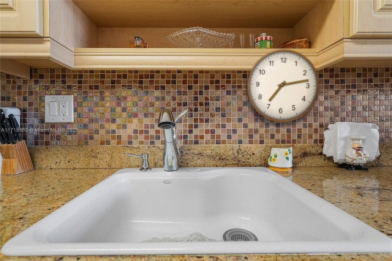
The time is **7:13**
